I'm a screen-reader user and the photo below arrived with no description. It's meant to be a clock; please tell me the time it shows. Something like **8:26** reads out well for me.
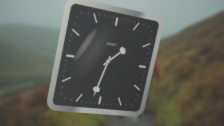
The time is **1:32**
